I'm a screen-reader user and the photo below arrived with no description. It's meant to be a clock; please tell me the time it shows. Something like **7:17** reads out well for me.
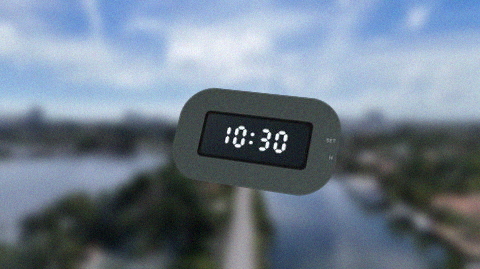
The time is **10:30**
